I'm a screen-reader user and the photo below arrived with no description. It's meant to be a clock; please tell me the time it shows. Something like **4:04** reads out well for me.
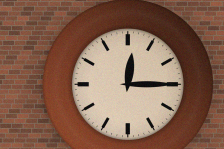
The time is **12:15**
